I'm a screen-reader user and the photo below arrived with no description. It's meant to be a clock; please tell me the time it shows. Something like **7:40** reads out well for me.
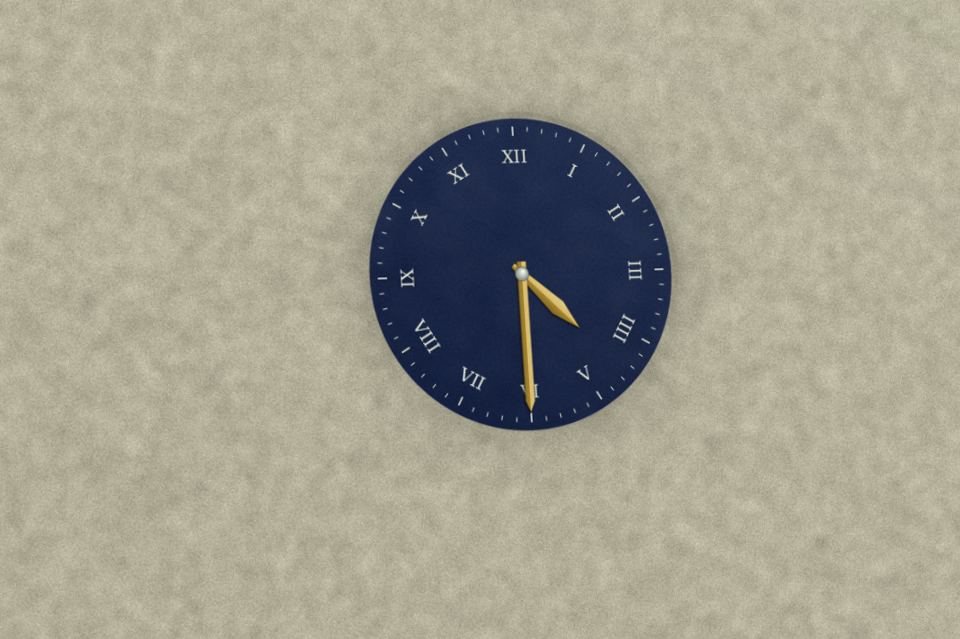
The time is **4:30**
